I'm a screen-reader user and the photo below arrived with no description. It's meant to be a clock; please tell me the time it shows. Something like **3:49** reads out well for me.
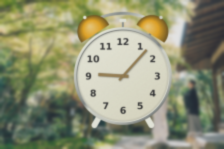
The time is **9:07**
